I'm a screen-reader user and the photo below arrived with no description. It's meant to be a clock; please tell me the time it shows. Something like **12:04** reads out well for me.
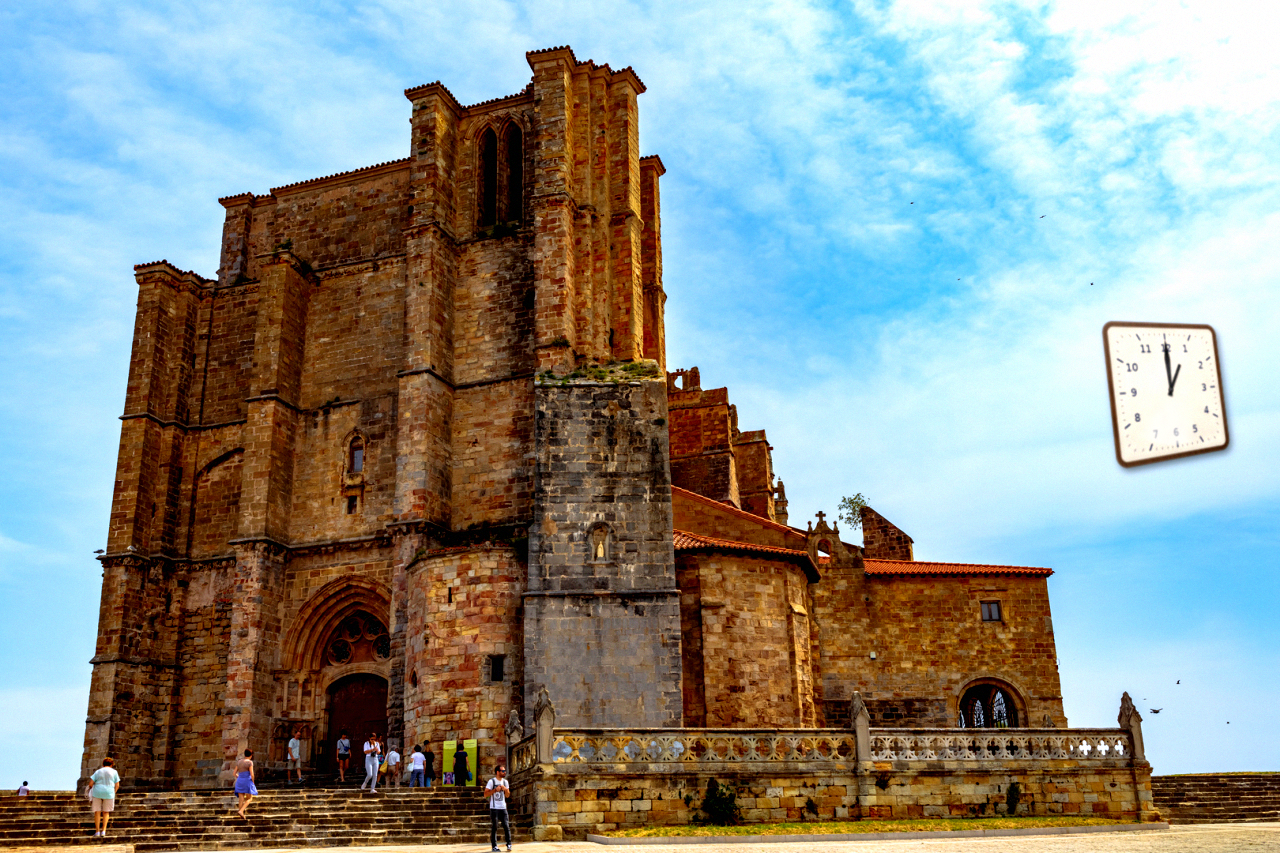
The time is **1:00**
